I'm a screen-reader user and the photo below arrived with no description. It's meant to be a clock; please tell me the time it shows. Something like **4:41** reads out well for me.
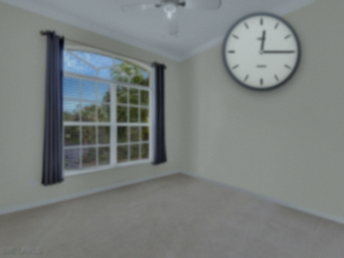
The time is **12:15**
